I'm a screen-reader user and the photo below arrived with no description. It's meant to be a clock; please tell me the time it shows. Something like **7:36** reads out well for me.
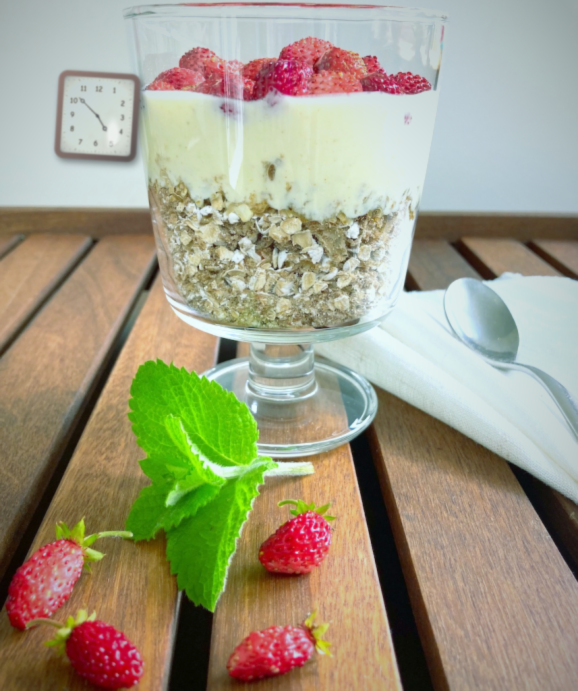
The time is **4:52**
